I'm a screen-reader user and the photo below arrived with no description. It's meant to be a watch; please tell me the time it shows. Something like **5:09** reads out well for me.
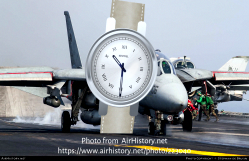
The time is **10:30**
